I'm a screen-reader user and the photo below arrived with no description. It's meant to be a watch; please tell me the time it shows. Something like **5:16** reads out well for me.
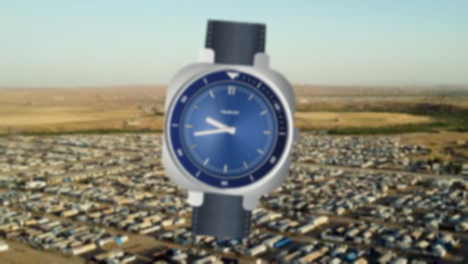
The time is **9:43**
